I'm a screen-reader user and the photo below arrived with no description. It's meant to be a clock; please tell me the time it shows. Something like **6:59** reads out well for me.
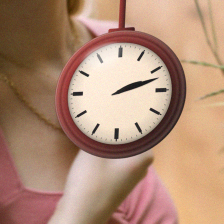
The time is **2:12**
